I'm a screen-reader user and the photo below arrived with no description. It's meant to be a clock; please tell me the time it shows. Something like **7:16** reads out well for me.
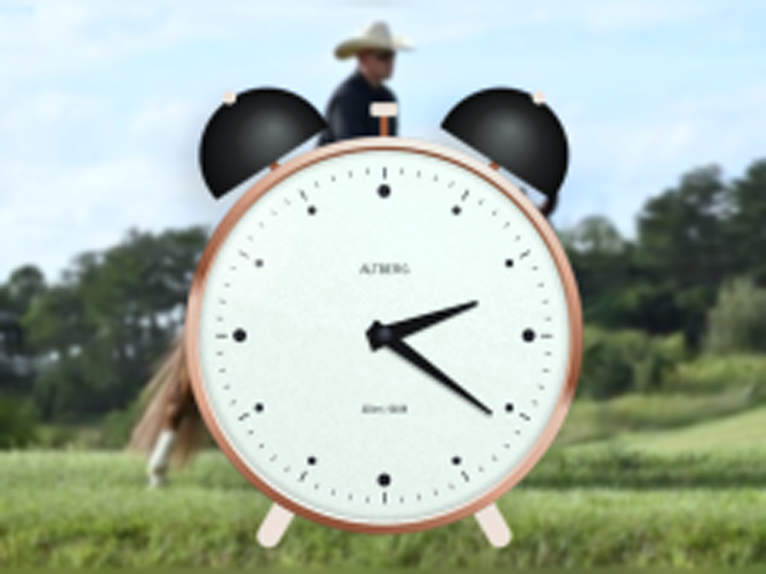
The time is **2:21**
